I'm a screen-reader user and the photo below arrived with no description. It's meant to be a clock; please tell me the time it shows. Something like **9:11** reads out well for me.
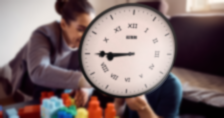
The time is **8:45**
